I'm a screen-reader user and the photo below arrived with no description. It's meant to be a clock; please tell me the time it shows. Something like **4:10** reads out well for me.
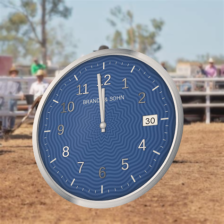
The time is **11:59**
